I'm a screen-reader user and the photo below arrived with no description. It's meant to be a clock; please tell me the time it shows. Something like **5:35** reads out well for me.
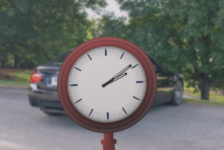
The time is **2:09**
